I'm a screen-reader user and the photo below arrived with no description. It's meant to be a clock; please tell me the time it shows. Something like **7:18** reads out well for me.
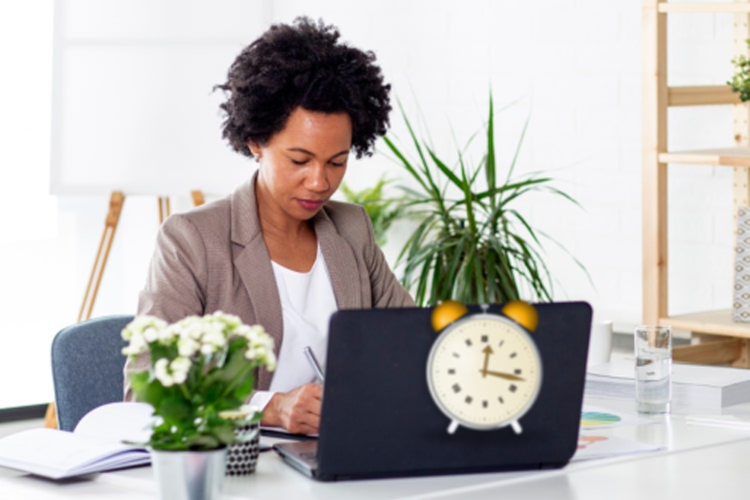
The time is **12:17**
